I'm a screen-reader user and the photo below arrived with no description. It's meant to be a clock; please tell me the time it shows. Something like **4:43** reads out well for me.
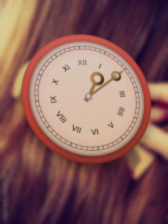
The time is **1:10**
